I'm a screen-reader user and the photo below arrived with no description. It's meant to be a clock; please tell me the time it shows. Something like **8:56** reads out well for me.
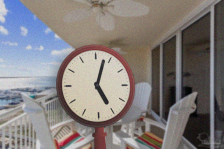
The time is **5:03**
